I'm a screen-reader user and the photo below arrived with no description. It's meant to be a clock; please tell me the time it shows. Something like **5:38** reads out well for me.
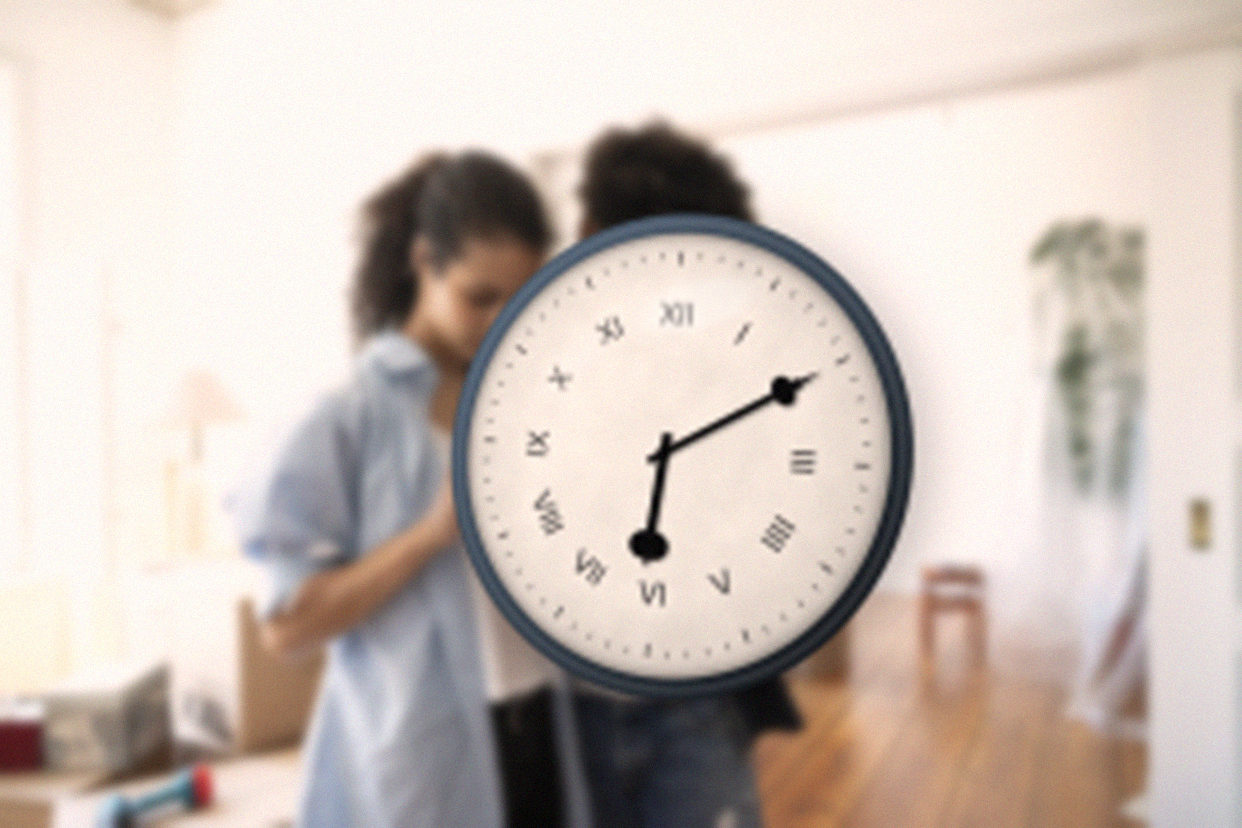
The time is **6:10**
